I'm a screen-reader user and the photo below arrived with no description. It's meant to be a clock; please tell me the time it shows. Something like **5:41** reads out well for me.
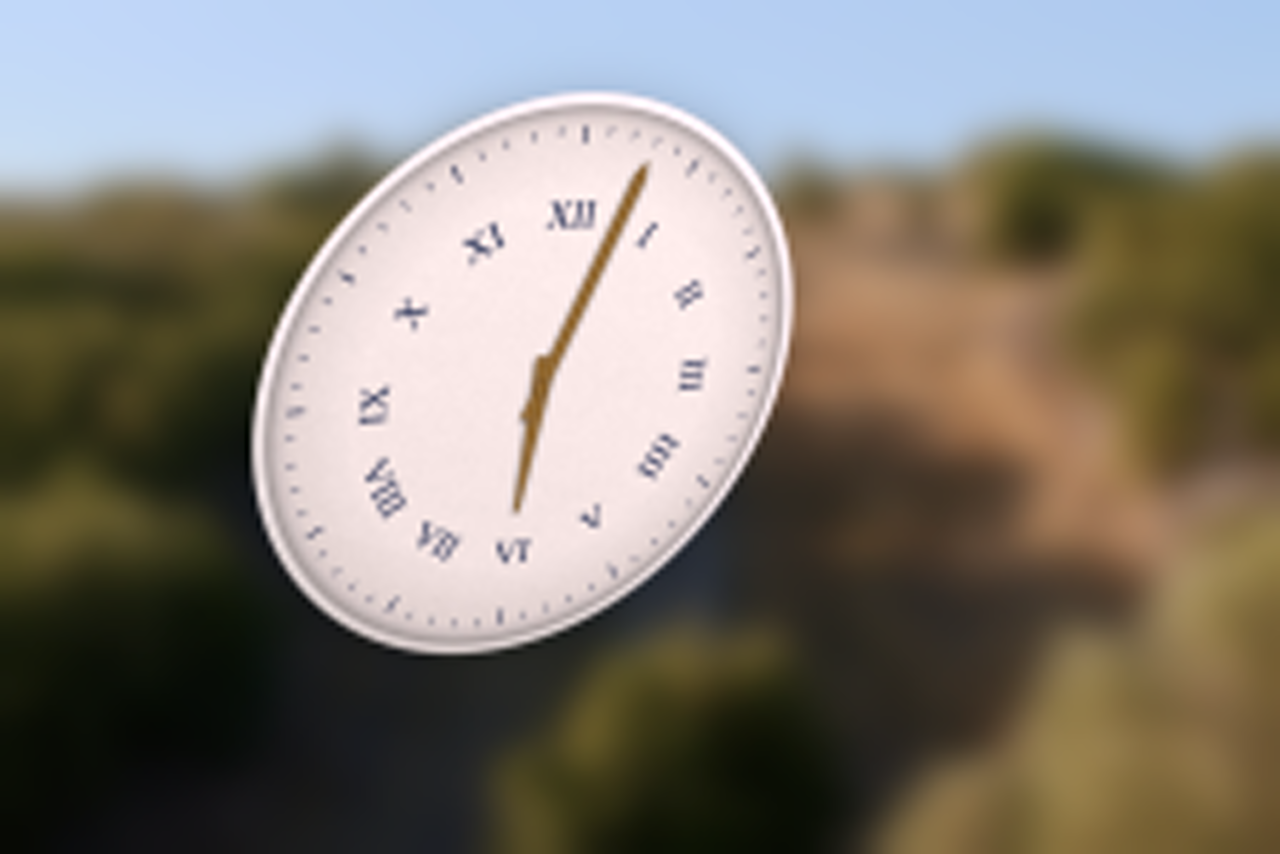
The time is **6:03**
